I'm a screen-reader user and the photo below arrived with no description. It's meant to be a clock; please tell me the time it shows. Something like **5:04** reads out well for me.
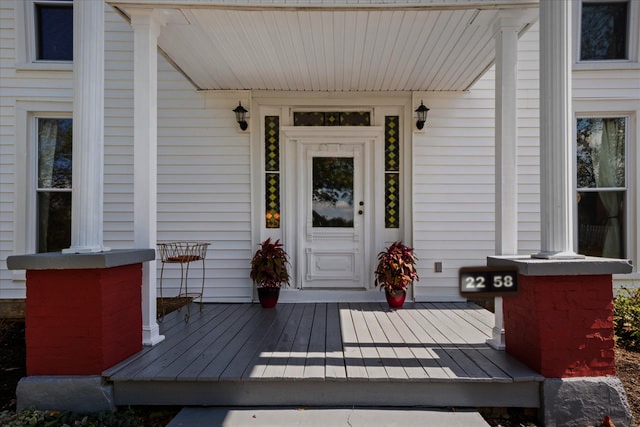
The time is **22:58**
